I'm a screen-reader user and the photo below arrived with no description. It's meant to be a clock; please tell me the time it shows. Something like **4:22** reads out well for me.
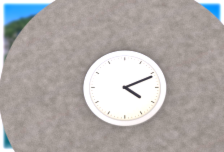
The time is **4:11**
